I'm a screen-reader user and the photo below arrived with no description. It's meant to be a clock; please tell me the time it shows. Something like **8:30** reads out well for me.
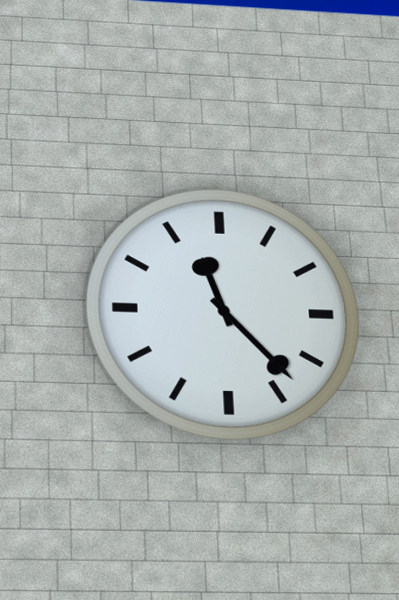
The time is **11:23**
